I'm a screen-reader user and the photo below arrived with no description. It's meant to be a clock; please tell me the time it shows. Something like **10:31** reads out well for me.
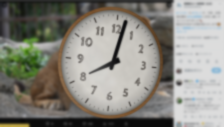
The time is **8:02**
